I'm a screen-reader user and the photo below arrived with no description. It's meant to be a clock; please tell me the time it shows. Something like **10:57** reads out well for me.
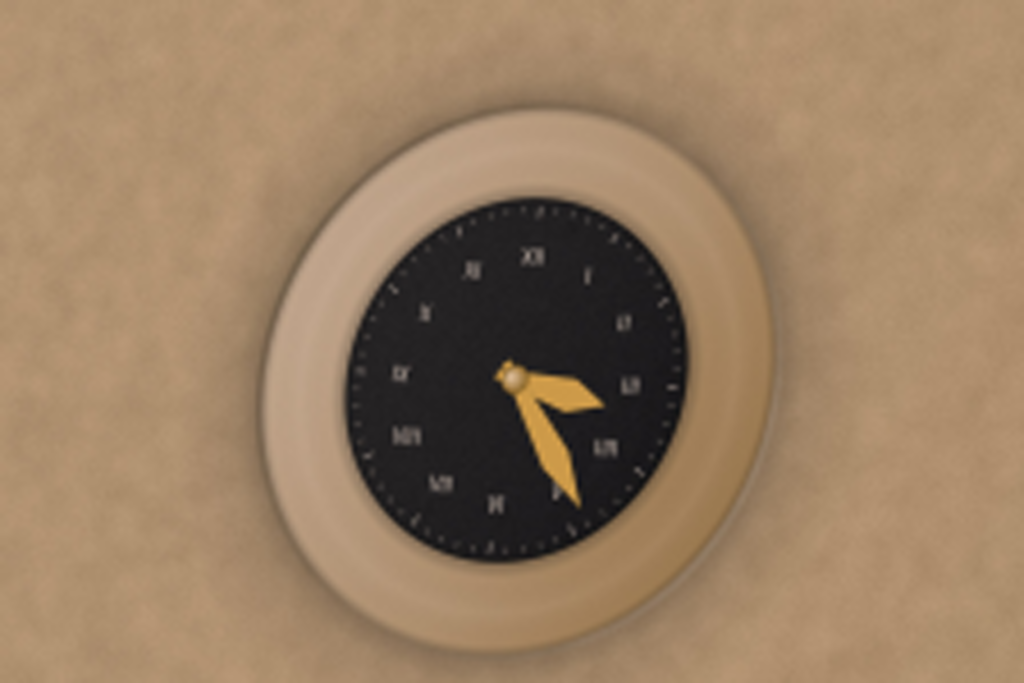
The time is **3:24**
